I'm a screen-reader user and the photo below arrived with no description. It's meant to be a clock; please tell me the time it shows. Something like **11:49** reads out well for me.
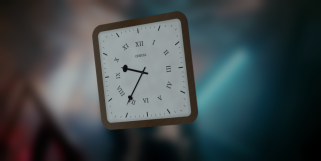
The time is **9:36**
